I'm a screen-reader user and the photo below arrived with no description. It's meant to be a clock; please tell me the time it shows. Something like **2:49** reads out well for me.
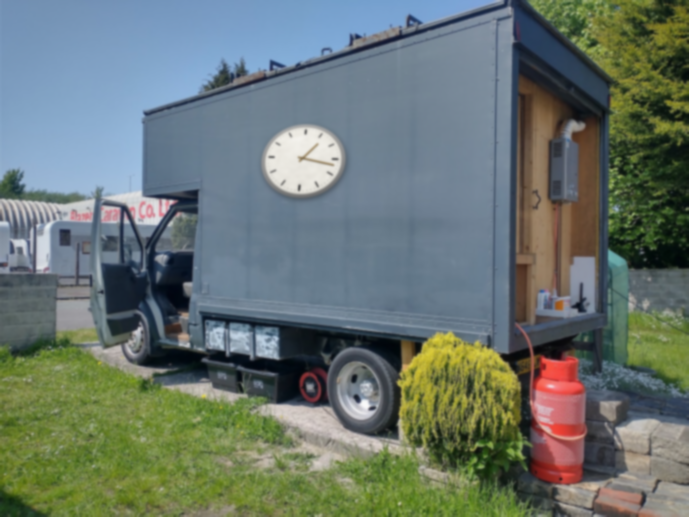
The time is **1:17**
